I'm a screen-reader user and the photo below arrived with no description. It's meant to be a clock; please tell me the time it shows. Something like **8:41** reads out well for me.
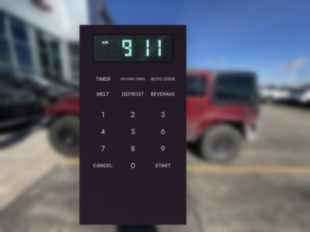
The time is **9:11**
